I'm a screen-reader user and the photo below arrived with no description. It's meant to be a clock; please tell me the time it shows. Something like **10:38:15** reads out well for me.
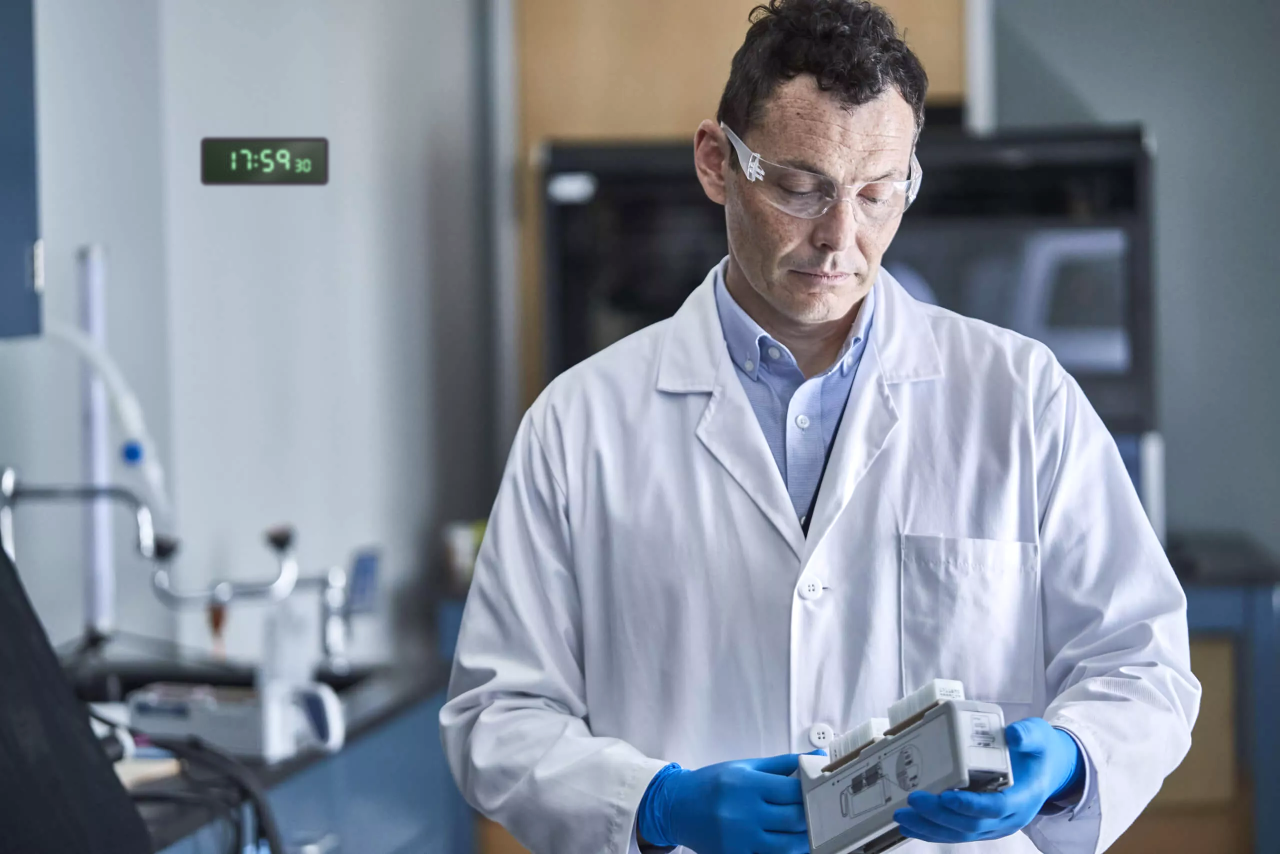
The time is **17:59:30**
